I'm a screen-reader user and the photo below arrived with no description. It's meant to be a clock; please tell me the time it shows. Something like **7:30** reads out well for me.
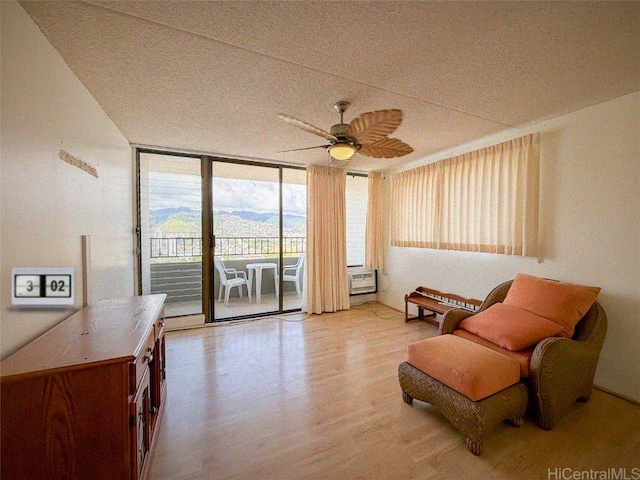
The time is **3:02**
